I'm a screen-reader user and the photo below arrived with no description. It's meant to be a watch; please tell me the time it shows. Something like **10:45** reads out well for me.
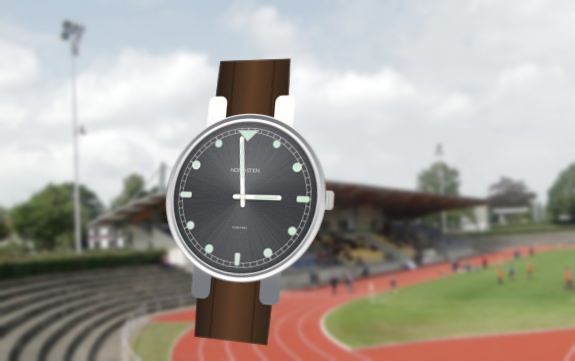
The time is **2:59**
